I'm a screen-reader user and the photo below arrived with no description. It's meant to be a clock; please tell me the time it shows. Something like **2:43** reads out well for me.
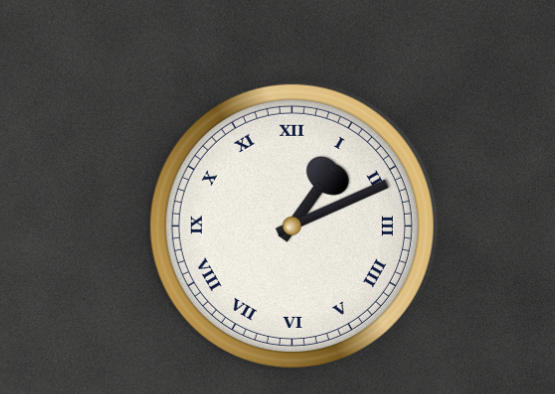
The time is **1:11**
